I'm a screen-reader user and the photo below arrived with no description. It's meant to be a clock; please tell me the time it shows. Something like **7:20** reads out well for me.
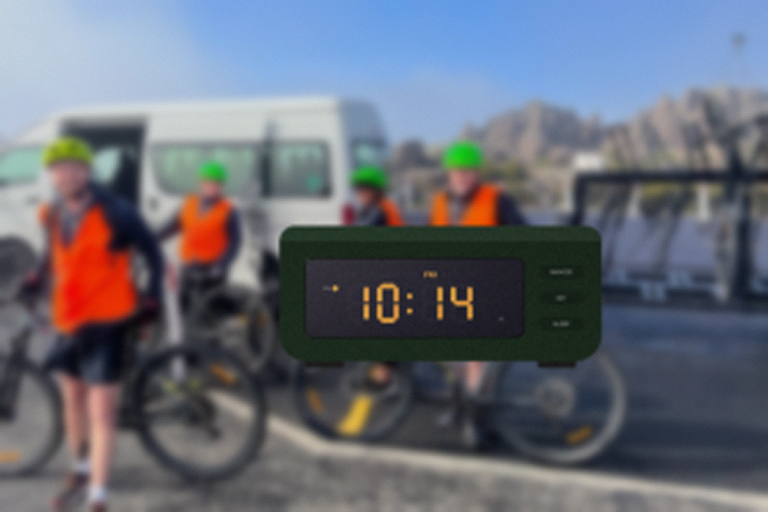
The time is **10:14**
